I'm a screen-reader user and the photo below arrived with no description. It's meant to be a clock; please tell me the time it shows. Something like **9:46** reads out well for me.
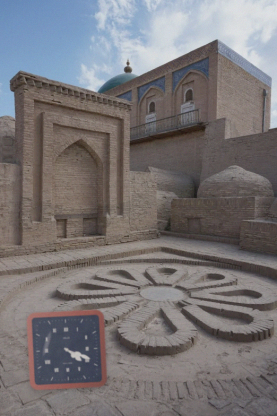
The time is **4:19**
